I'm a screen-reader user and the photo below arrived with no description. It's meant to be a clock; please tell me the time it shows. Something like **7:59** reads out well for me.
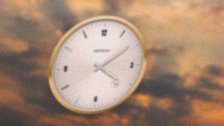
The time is **4:09**
